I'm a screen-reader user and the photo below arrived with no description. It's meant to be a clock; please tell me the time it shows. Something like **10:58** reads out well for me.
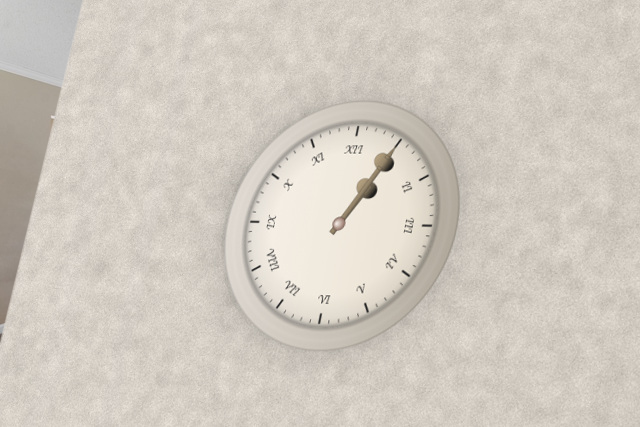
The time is **1:05**
